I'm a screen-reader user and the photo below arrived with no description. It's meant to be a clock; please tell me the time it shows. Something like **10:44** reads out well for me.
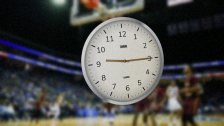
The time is **9:15**
